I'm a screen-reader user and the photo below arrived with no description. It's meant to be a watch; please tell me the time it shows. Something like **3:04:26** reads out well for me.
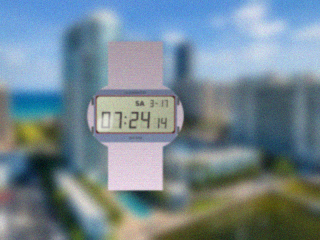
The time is **7:24:14**
